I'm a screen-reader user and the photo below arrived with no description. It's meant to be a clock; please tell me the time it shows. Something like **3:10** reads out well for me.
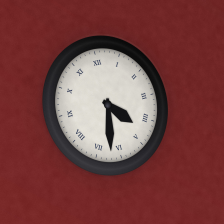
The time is **4:32**
